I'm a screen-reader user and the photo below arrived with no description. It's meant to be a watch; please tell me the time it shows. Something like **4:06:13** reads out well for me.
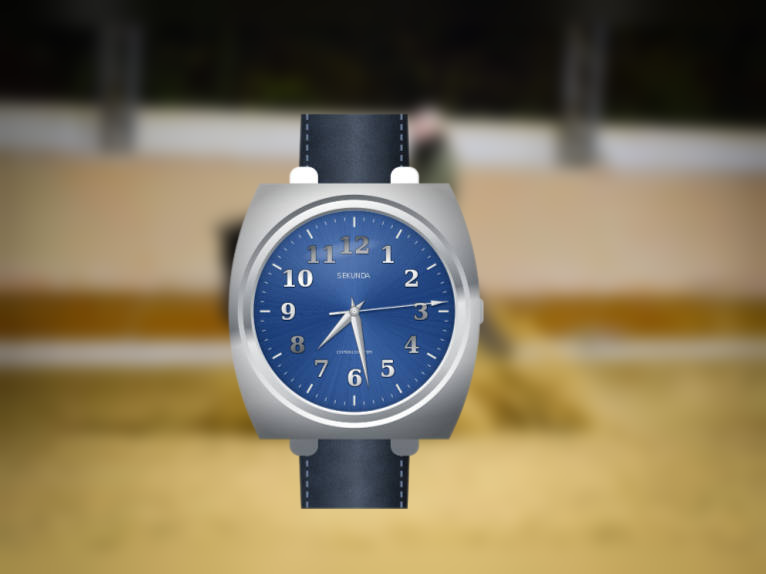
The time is **7:28:14**
